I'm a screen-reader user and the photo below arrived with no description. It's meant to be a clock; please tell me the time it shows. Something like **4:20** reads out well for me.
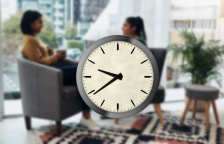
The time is **9:39**
